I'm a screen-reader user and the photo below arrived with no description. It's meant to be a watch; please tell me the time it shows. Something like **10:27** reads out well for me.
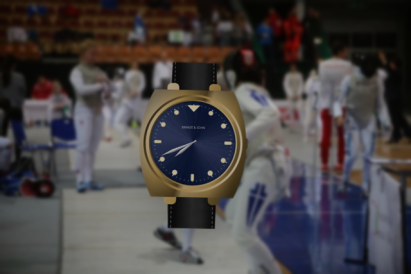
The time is **7:41**
